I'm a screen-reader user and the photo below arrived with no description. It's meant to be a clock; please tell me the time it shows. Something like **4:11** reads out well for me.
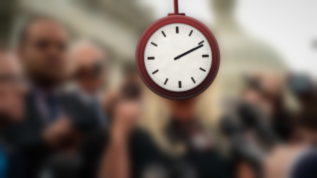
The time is **2:11**
